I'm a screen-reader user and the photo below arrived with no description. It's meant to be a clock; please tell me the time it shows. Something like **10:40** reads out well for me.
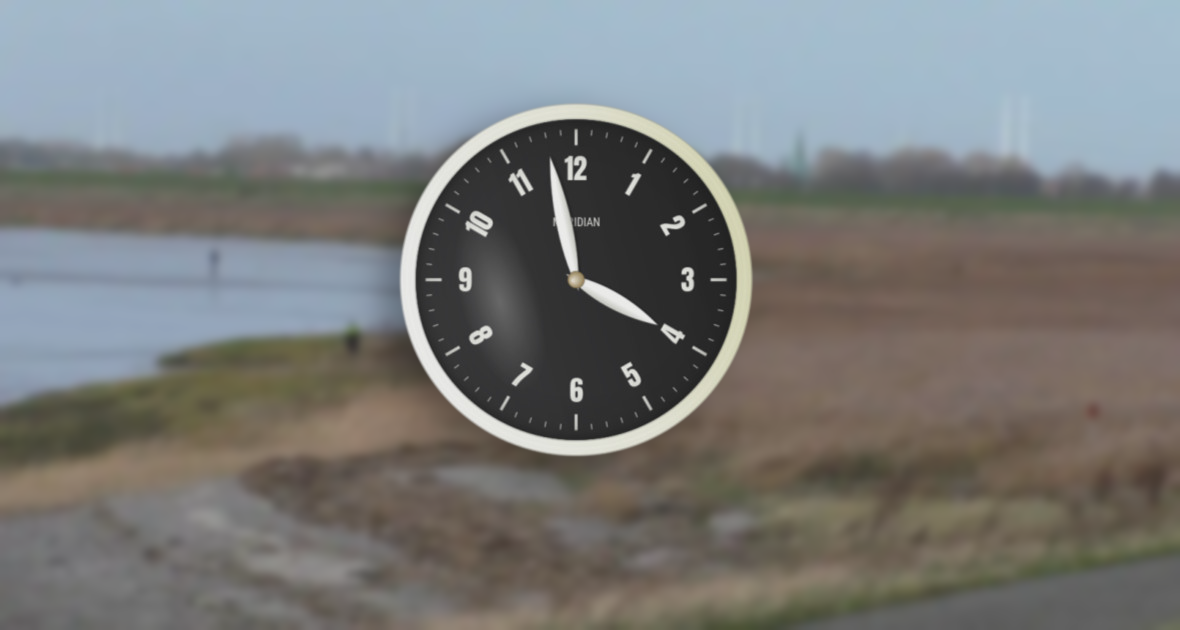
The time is **3:58**
